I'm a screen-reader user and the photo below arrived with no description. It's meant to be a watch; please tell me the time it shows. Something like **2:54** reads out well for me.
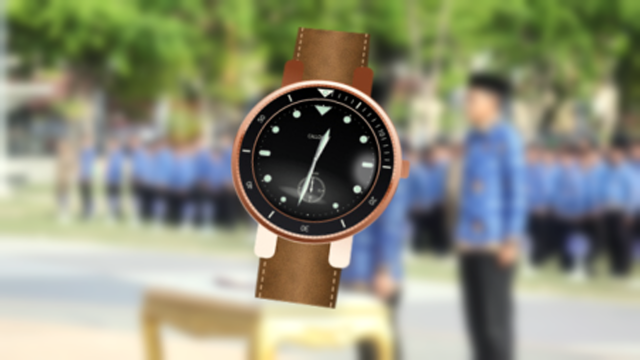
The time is **12:32**
